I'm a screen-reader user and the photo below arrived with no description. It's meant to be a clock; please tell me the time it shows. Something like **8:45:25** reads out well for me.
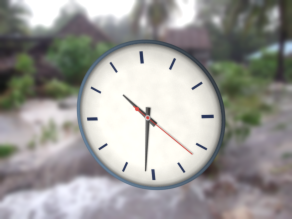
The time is **10:31:22**
